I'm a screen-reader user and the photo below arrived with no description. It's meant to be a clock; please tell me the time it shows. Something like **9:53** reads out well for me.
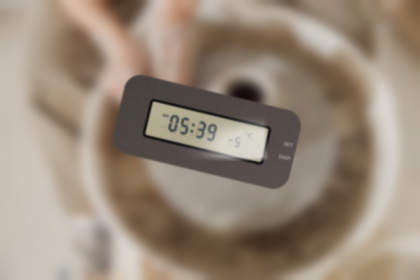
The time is **5:39**
